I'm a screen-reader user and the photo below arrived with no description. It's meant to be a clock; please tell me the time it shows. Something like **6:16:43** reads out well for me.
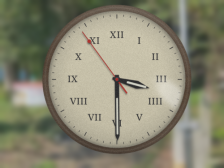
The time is **3:29:54**
